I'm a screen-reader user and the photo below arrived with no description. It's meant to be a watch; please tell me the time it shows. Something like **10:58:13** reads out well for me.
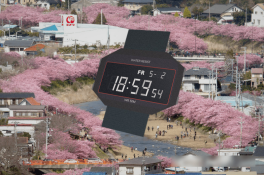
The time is **18:59:54**
